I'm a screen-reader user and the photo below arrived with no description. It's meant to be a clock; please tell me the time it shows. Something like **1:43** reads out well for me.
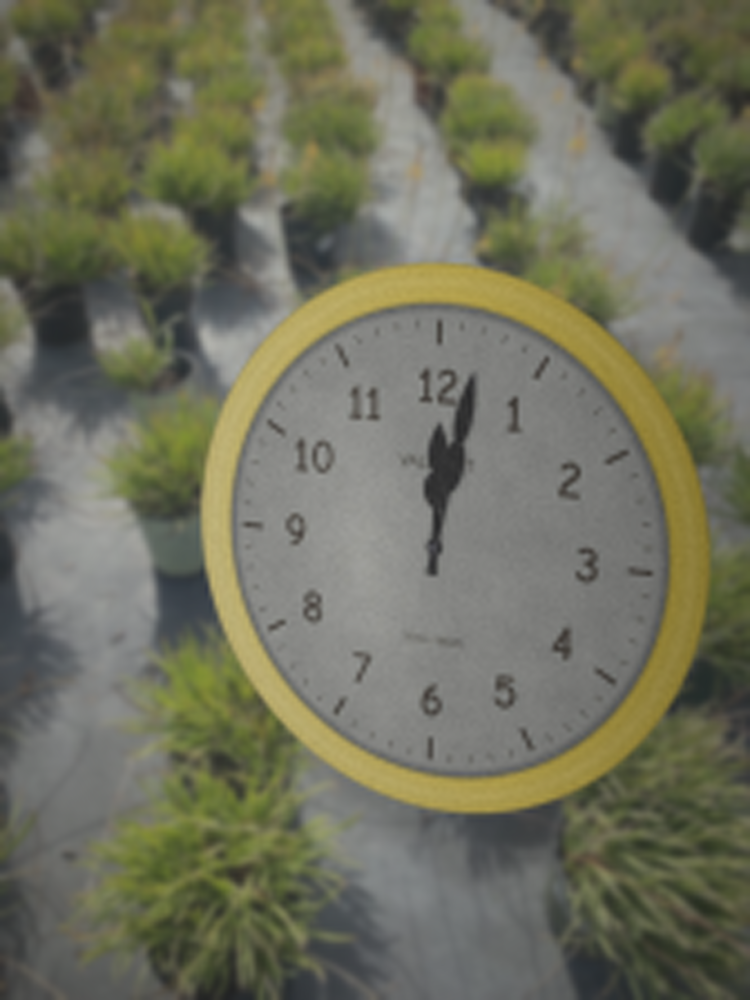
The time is **12:02**
